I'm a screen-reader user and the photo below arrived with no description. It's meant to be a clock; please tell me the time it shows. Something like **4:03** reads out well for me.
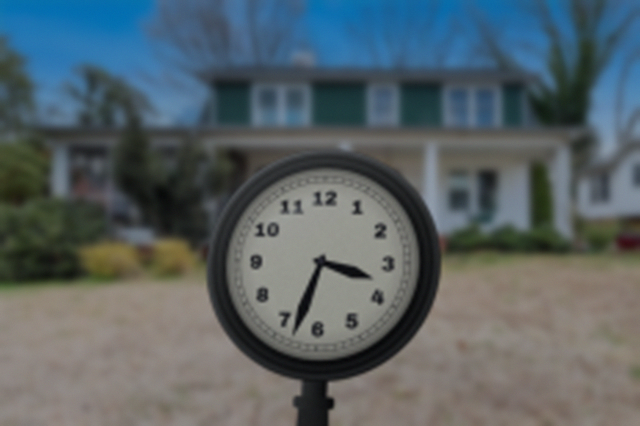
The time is **3:33**
